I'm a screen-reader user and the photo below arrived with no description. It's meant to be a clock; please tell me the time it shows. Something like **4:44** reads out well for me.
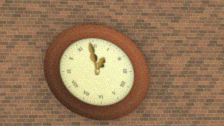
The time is **12:59**
